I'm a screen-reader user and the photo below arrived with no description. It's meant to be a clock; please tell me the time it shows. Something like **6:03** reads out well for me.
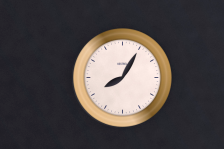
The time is **8:05**
